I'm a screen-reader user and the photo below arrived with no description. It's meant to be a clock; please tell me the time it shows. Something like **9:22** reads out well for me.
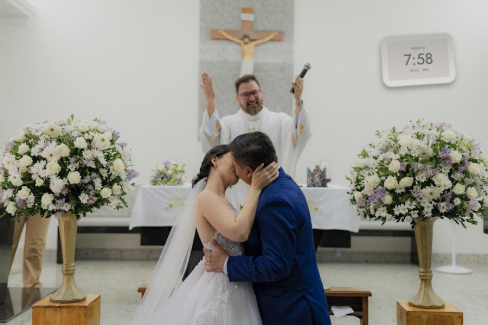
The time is **7:58**
